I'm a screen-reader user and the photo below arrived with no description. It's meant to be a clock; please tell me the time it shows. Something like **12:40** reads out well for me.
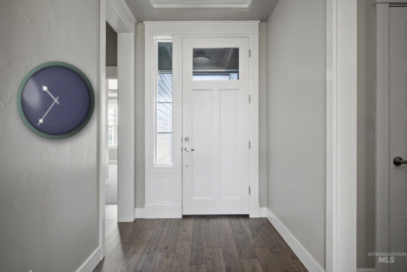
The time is **10:36**
